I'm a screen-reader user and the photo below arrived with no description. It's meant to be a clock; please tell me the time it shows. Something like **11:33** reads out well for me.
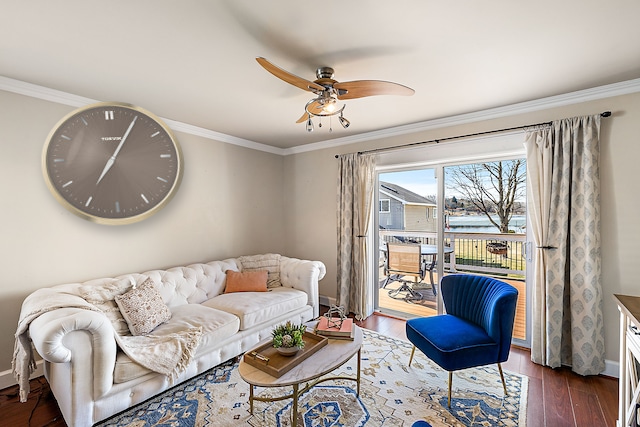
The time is **7:05**
